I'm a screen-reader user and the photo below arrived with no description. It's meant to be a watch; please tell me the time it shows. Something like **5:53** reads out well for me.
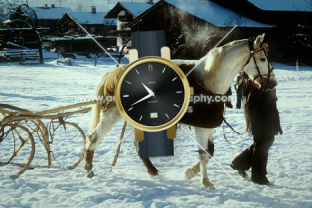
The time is **10:41**
